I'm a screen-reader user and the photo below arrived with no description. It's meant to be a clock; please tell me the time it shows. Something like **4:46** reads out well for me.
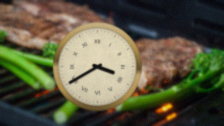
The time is **3:40**
